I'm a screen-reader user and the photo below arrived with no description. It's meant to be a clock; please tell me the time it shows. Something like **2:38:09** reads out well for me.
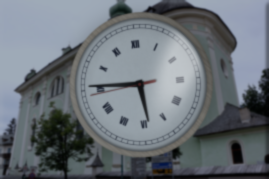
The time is **5:45:44**
